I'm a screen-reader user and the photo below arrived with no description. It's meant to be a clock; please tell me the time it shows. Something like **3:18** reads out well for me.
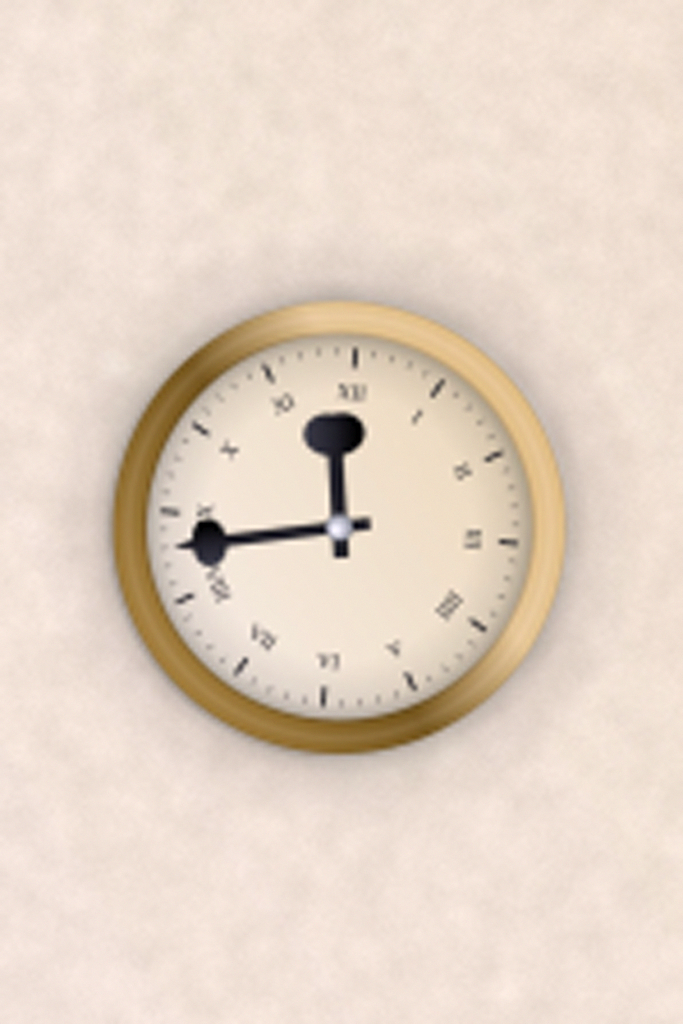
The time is **11:43**
